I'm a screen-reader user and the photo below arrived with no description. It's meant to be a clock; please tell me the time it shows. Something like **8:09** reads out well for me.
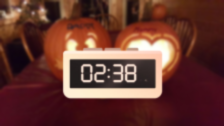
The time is **2:38**
